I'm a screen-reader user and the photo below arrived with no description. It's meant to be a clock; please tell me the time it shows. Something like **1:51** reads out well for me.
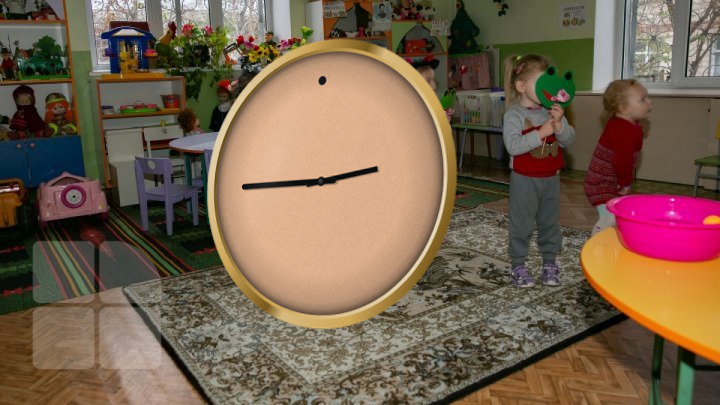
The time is **2:45**
